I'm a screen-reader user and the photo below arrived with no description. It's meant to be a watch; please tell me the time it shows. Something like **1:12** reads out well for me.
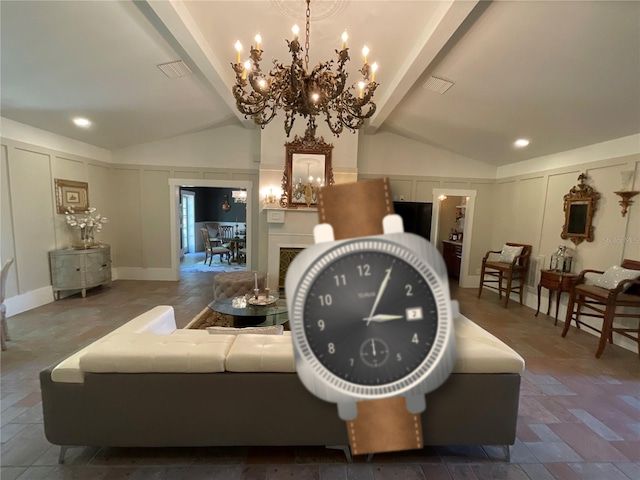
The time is **3:05**
